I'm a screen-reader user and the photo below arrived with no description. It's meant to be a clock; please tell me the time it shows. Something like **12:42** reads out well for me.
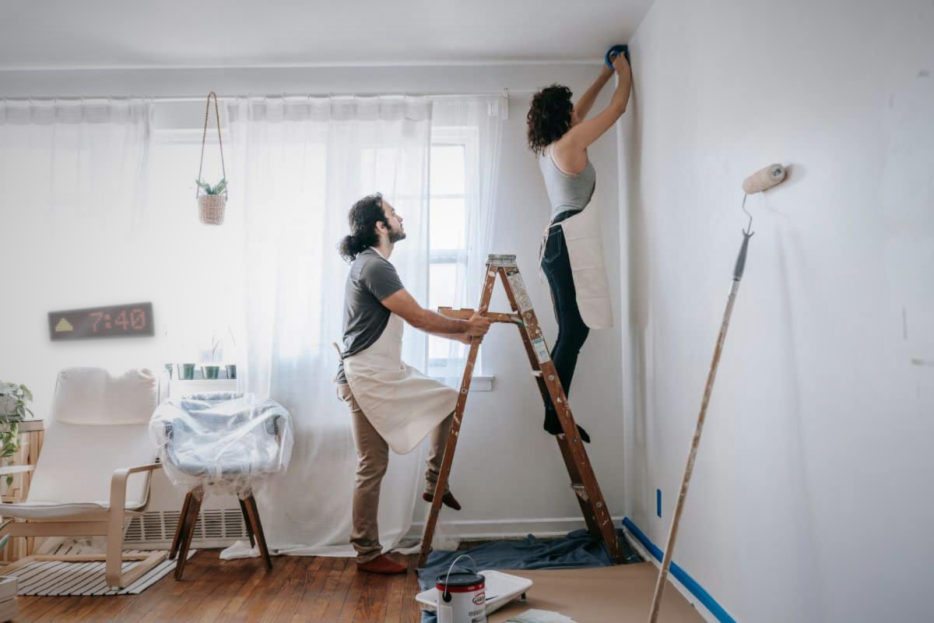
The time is **7:40**
